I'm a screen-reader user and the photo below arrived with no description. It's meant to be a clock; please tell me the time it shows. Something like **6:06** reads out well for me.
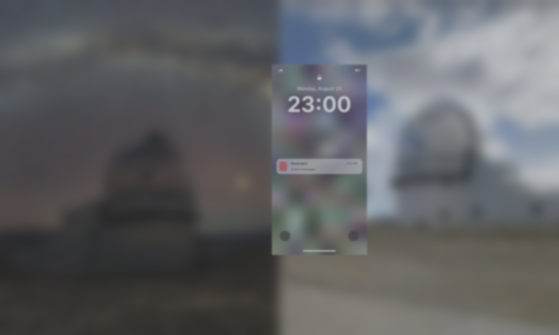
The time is **23:00**
